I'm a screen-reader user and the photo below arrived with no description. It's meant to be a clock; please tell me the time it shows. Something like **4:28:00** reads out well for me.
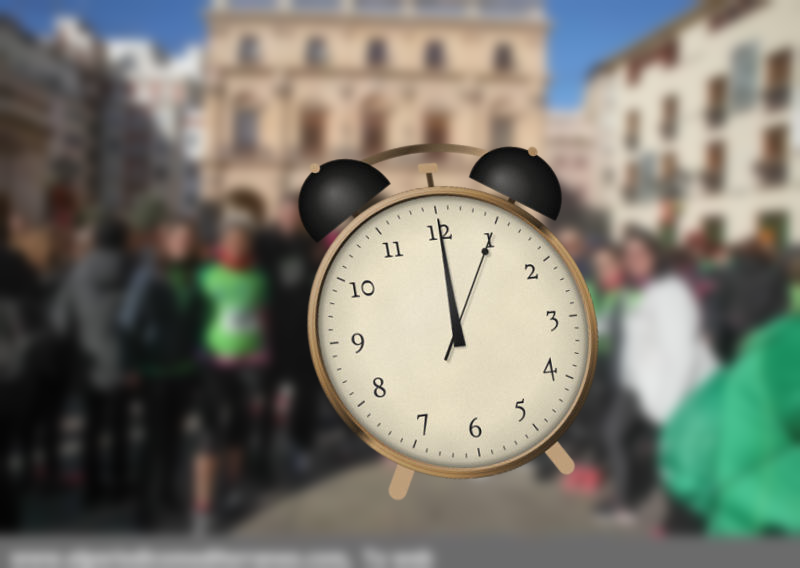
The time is **12:00:05**
